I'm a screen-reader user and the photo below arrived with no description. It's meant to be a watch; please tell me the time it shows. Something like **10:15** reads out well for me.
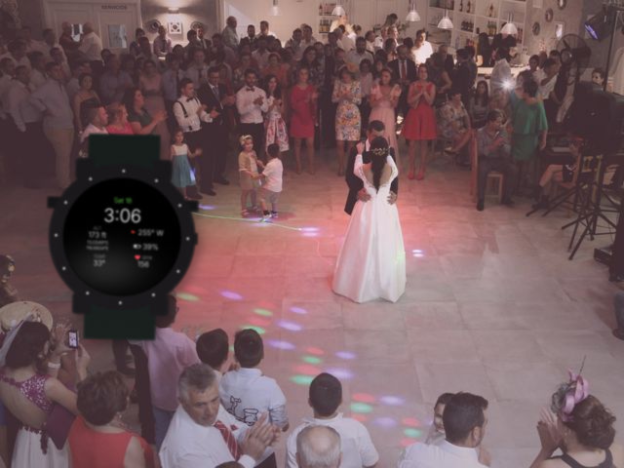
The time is **3:06**
